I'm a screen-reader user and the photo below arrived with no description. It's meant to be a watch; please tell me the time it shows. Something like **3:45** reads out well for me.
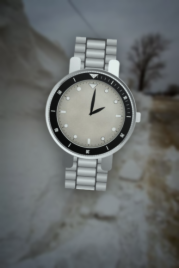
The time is **2:01**
